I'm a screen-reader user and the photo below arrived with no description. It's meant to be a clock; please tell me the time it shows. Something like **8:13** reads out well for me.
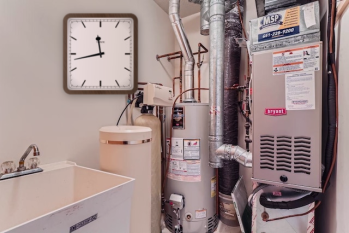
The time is **11:43**
